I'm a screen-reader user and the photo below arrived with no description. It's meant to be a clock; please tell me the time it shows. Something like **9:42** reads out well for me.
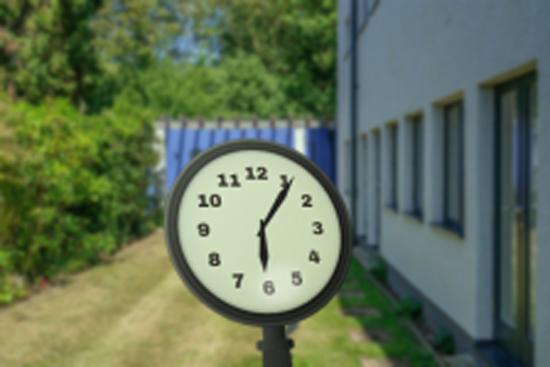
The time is **6:06**
